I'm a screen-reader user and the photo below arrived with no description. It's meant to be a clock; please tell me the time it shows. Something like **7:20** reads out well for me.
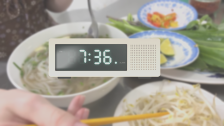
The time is **7:36**
